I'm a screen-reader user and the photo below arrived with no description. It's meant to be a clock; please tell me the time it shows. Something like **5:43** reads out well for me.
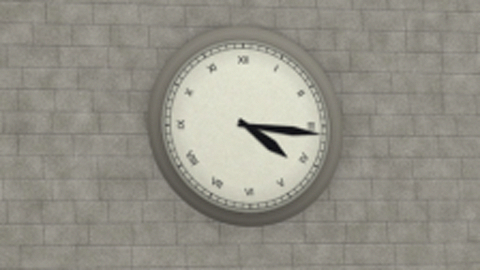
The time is **4:16**
